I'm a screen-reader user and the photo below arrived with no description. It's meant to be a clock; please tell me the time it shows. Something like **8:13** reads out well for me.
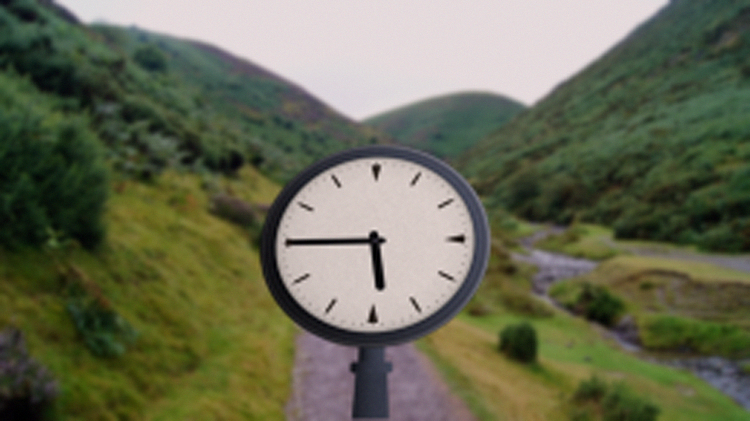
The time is **5:45**
